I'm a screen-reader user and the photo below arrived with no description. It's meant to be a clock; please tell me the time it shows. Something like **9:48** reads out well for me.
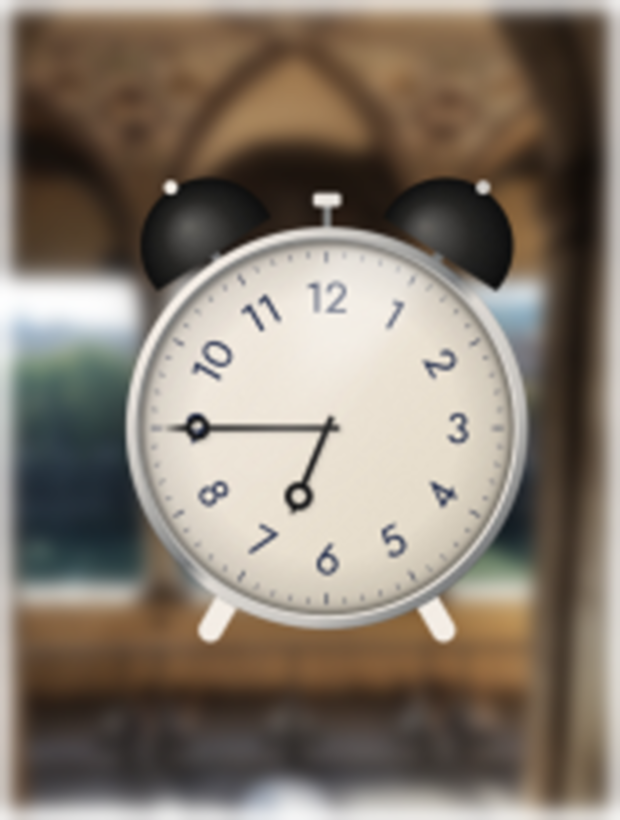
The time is **6:45**
